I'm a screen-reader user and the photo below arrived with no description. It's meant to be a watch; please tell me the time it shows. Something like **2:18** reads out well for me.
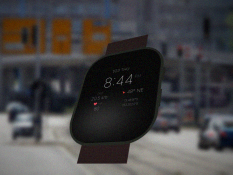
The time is **8:44**
